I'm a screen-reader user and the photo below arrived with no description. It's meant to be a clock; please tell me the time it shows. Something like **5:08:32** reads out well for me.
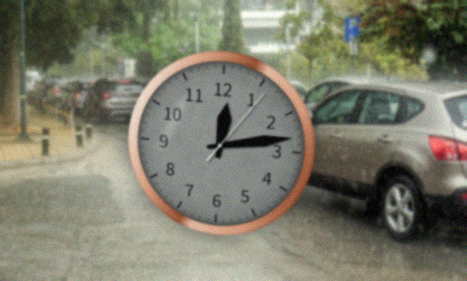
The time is **12:13:06**
